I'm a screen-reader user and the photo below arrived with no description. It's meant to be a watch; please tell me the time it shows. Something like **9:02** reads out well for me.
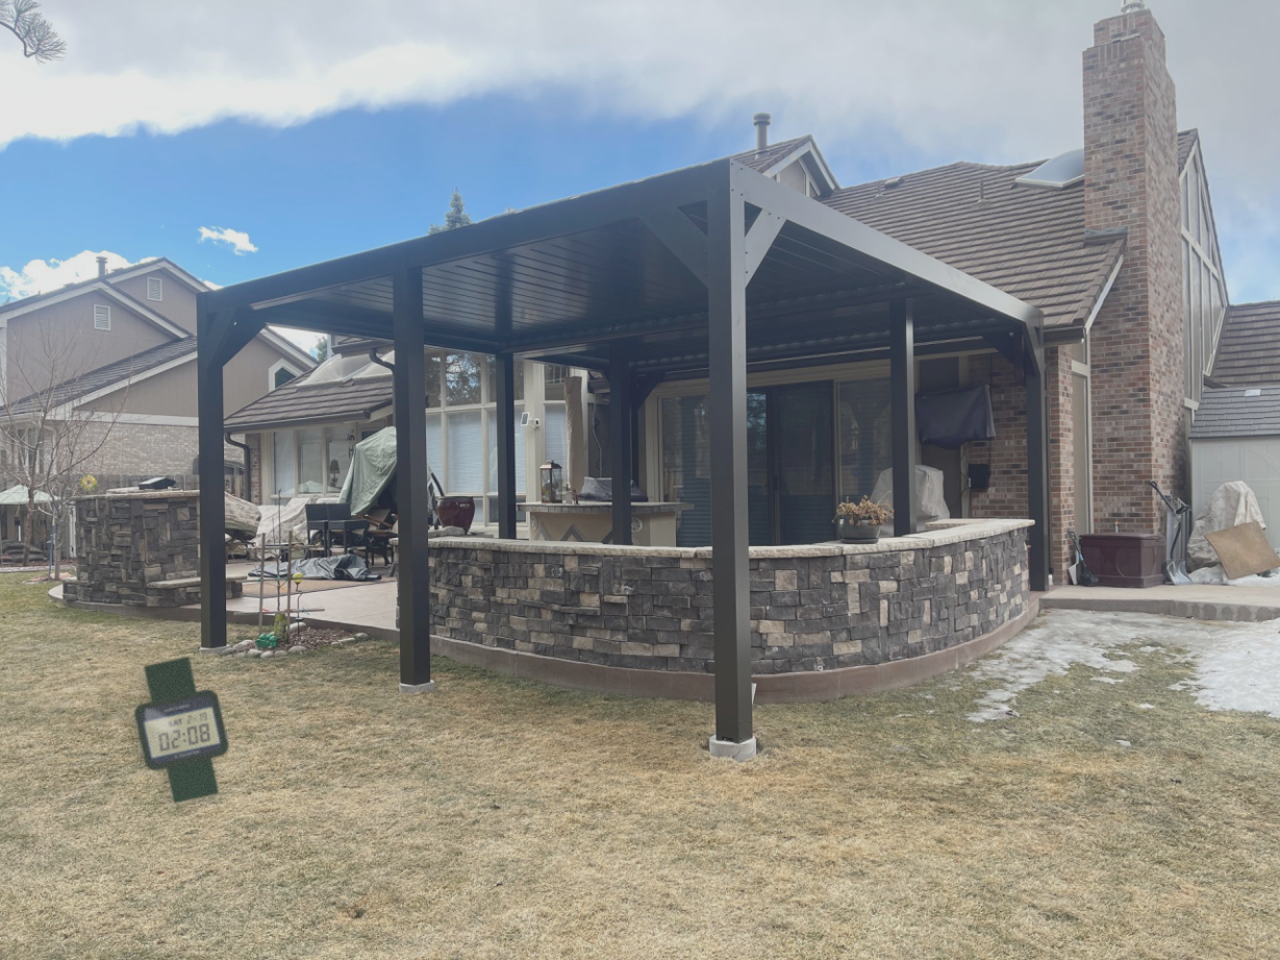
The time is **2:08**
